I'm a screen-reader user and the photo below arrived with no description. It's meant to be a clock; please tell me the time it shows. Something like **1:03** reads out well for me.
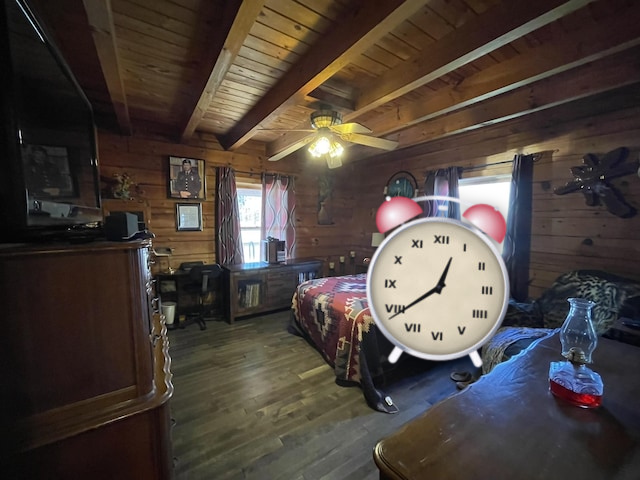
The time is **12:39**
